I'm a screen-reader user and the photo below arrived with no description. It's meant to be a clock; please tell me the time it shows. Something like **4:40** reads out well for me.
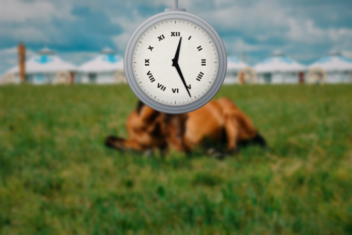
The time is **12:26**
